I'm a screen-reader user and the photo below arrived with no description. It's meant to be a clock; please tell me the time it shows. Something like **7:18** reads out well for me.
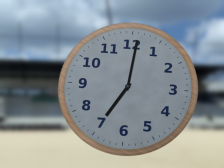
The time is **7:01**
